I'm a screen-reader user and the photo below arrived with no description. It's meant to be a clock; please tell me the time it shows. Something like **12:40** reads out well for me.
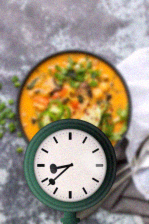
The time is **8:38**
